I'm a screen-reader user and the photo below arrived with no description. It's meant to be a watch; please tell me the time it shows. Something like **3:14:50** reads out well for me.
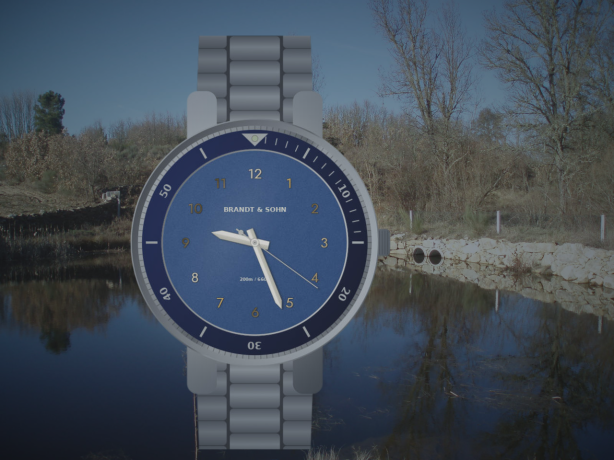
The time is **9:26:21**
